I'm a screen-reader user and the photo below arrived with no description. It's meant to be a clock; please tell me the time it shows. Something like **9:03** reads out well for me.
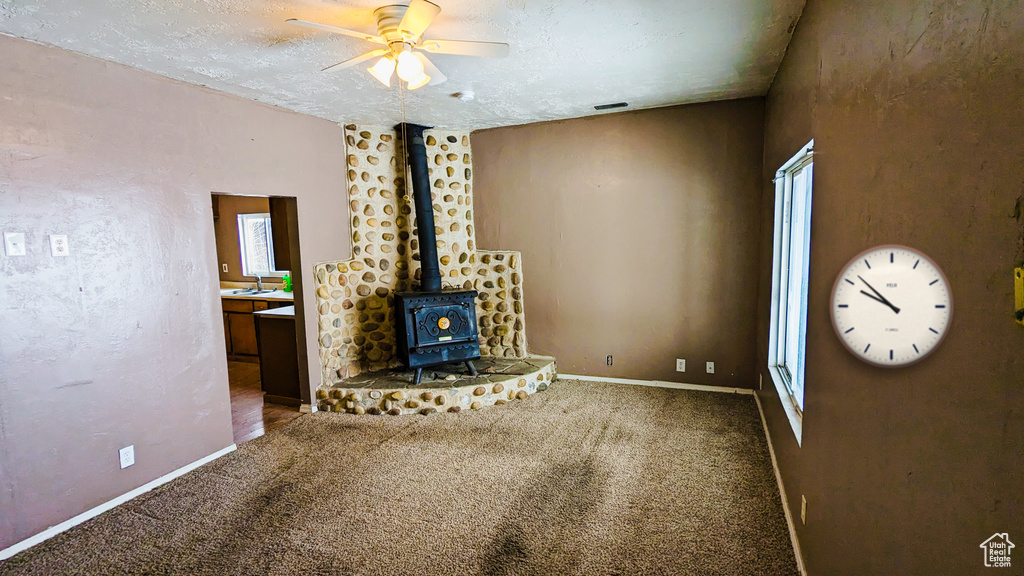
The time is **9:52**
